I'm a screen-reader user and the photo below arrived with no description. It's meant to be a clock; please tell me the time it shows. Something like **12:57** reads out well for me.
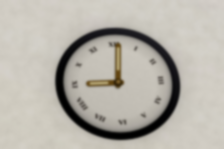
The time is **9:01**
